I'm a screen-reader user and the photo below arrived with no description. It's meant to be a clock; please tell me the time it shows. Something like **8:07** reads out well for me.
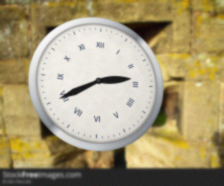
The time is **2:40**
